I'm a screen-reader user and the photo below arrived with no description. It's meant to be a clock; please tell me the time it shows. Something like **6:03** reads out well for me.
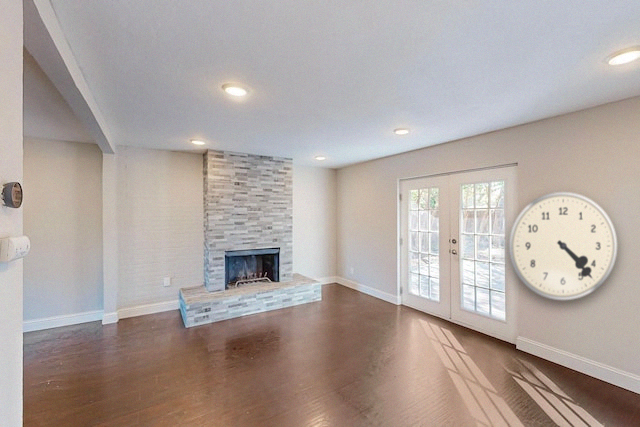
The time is **4:23**
